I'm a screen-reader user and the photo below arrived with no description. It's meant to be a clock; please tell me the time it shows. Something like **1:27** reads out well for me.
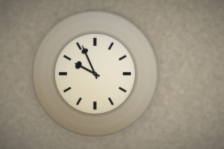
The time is **9:56**
